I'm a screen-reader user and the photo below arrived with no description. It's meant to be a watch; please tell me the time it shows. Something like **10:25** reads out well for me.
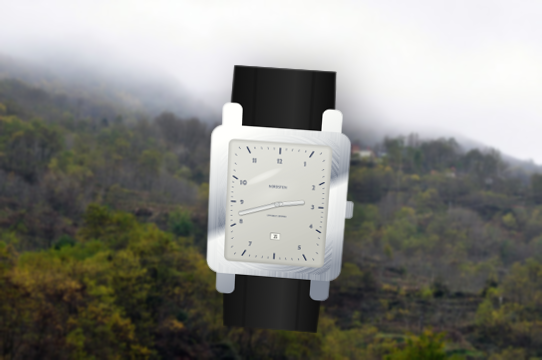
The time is **2:42**
